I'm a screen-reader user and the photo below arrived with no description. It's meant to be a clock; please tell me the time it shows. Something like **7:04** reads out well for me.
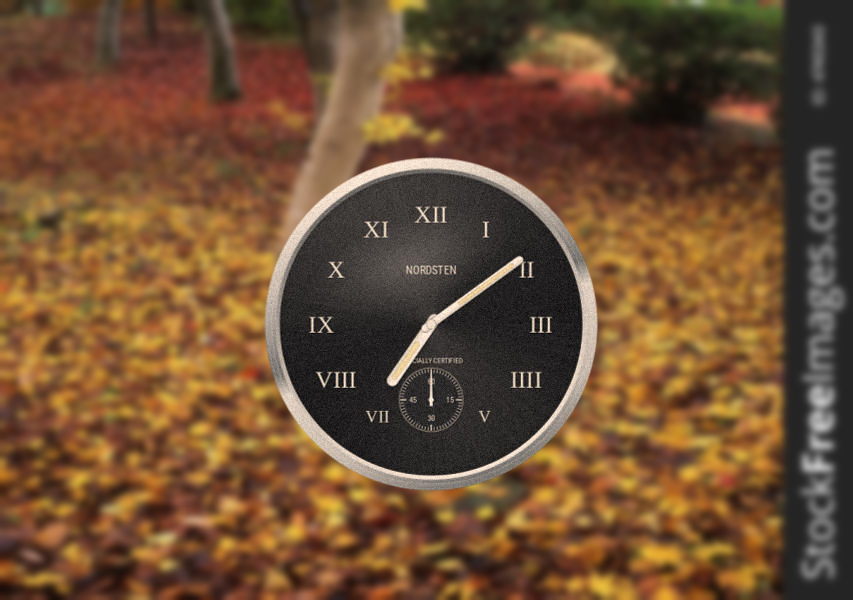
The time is **7:09**
